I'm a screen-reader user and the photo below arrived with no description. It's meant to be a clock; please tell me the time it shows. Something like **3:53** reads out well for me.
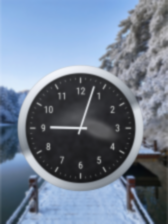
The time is **9:03**
